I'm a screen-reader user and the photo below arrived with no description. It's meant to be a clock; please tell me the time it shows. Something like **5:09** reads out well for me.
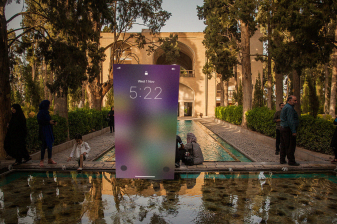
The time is **5:22**
